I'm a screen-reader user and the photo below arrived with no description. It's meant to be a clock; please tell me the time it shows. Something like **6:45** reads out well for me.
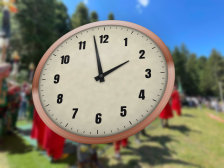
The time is **1:58**
